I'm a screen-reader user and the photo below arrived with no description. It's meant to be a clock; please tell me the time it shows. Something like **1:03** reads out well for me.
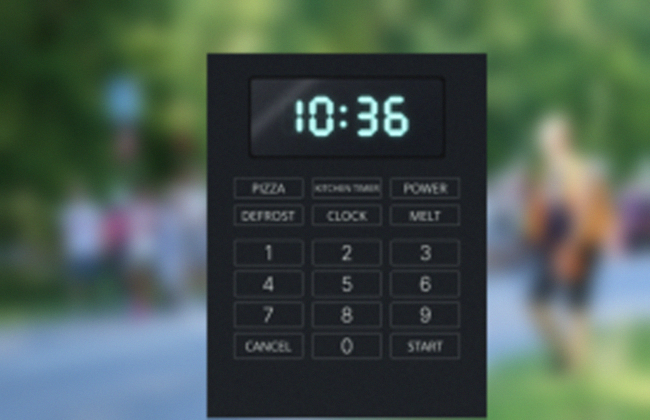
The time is **10:36**
